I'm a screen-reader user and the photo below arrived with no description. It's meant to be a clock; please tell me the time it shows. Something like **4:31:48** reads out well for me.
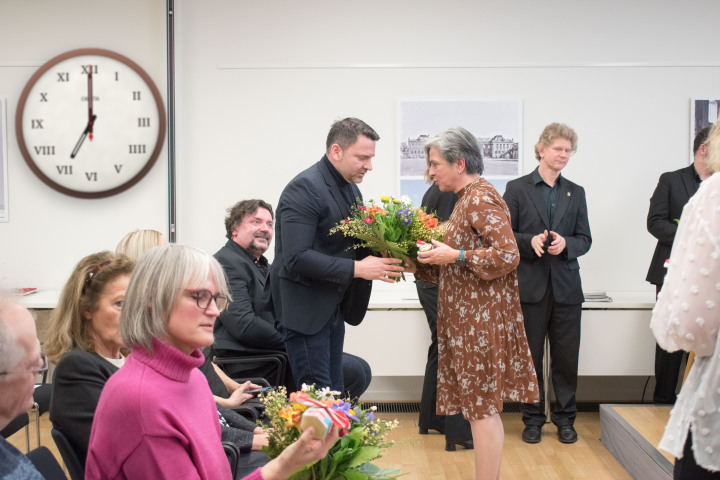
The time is **7:00:00**
